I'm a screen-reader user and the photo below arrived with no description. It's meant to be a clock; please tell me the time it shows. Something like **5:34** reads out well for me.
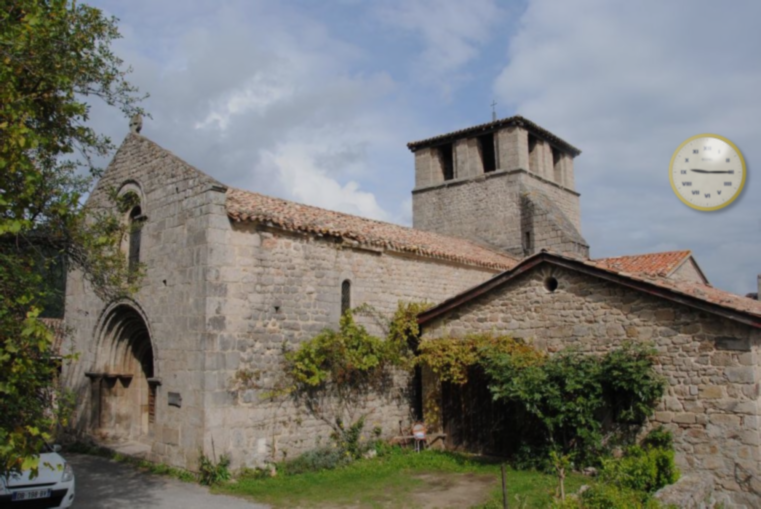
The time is **9:15**
